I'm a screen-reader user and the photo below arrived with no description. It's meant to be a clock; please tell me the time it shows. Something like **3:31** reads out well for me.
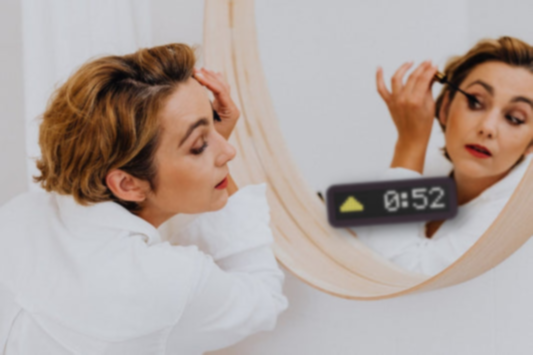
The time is **0:52**
